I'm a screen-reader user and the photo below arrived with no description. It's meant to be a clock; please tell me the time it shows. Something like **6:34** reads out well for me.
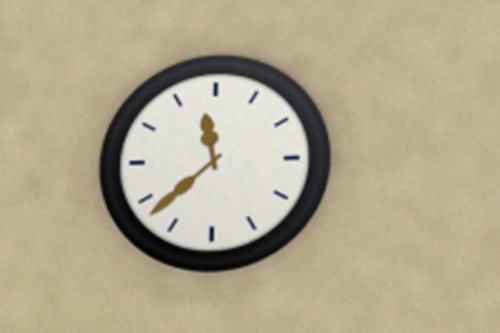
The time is **11:38**
